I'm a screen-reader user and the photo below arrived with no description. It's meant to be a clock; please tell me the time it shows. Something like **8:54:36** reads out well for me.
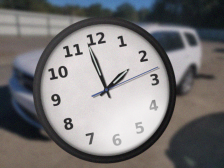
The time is **1:58:13**
